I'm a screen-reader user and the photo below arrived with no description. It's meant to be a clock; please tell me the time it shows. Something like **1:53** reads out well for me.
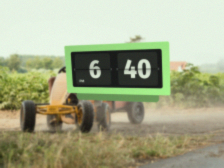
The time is **6:40**
